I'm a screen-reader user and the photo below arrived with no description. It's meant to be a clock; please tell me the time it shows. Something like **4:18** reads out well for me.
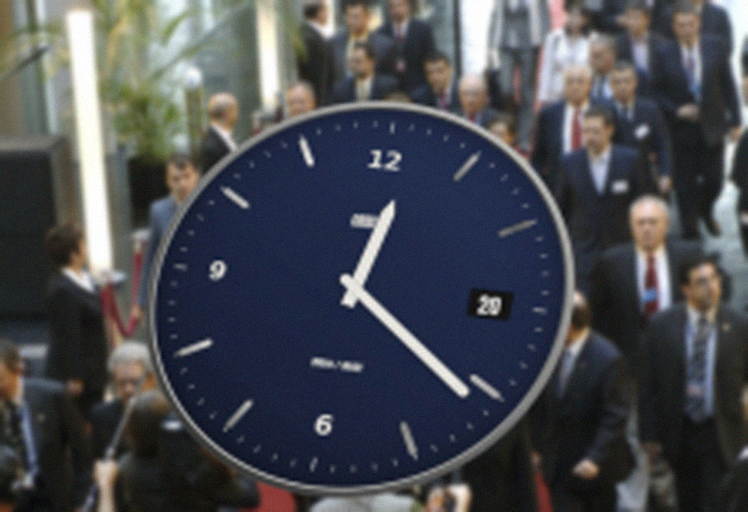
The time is **12:21**
